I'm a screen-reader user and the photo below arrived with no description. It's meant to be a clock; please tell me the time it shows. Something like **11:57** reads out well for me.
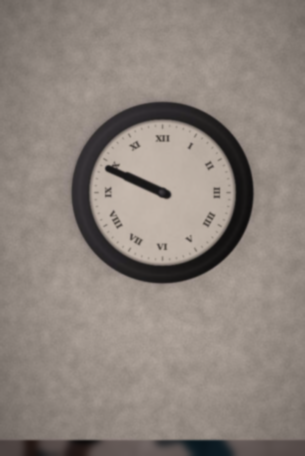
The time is **9:49**
